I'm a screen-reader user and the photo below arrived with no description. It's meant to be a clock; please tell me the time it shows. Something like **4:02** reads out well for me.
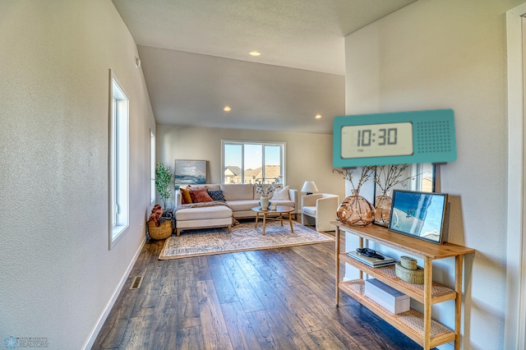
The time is **10:30**
